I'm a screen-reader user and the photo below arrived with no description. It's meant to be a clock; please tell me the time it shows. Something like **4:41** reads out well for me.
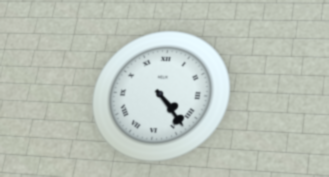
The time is **4:23**
